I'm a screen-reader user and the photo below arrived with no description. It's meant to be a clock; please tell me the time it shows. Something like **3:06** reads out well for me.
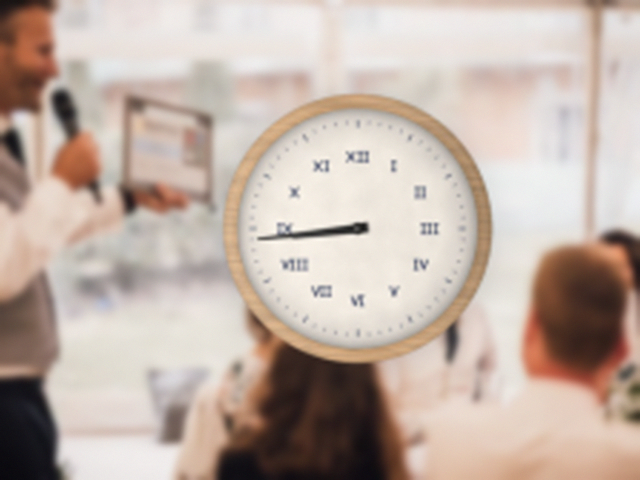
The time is **8:44**
